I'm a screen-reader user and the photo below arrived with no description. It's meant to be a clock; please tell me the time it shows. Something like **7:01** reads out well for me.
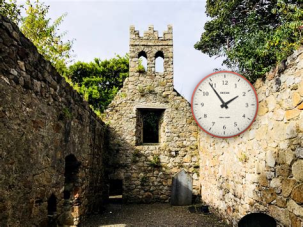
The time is **1:54**
